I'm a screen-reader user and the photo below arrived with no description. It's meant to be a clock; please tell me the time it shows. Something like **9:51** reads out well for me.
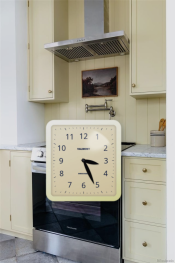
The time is **3:26**
